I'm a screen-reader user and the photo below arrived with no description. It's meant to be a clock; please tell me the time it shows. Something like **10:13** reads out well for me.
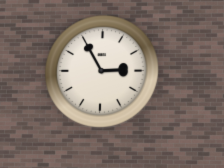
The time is **2:55**
